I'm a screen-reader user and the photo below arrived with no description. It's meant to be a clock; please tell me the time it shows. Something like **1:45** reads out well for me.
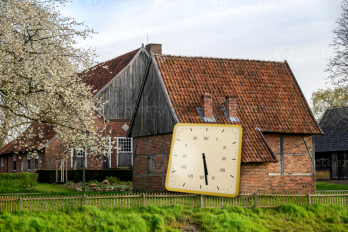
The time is **5:28**
